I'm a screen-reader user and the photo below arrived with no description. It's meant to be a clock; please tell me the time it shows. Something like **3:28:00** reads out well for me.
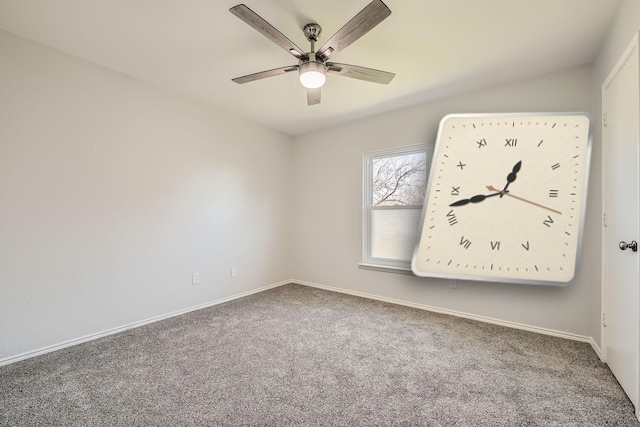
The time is **12:42:18**
